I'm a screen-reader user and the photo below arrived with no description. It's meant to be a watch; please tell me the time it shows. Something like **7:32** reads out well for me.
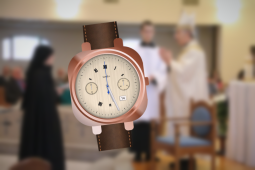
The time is **5:27**
